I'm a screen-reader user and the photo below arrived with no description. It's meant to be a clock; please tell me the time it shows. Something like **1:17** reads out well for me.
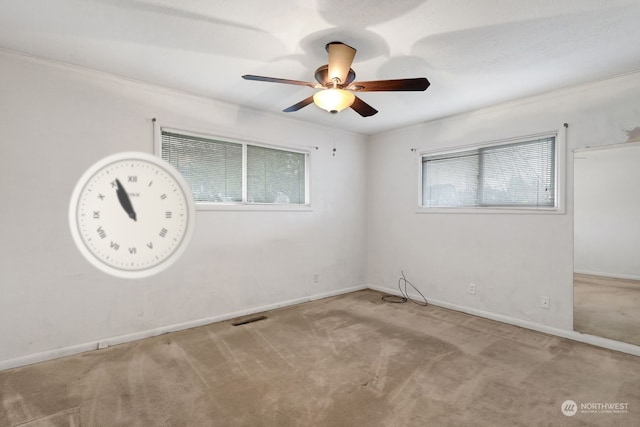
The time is **10:56**
